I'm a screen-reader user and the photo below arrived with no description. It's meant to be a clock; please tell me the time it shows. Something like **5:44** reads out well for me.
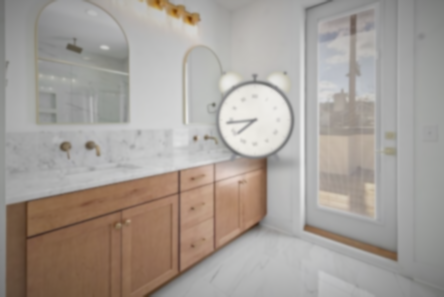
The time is **7:44**
